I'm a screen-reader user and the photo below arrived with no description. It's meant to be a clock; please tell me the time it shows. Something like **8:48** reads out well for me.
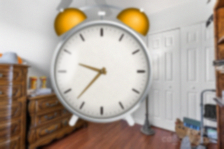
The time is **9:37**
